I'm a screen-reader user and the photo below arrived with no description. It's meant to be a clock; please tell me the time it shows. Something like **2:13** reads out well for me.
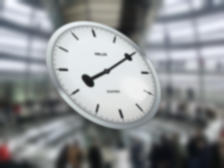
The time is **8:10**
